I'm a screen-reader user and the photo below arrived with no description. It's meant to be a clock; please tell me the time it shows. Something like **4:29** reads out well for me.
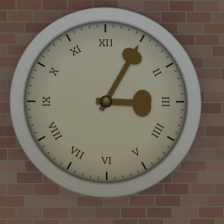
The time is **3:05**
